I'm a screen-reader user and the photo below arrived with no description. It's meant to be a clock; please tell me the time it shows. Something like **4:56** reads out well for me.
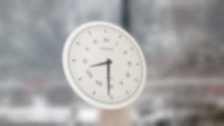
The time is **8:31**
